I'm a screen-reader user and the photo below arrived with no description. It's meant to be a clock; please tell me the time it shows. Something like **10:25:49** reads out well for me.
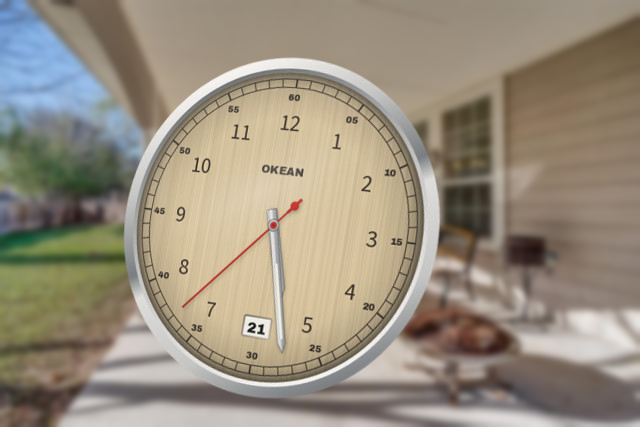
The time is **5:27:37**
